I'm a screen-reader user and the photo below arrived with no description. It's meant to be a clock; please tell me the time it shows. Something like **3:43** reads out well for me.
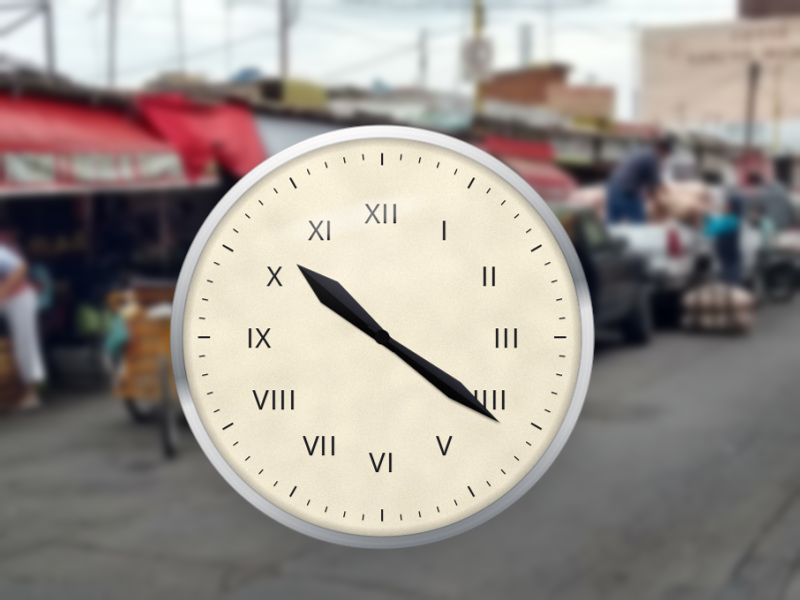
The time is **10:21**
